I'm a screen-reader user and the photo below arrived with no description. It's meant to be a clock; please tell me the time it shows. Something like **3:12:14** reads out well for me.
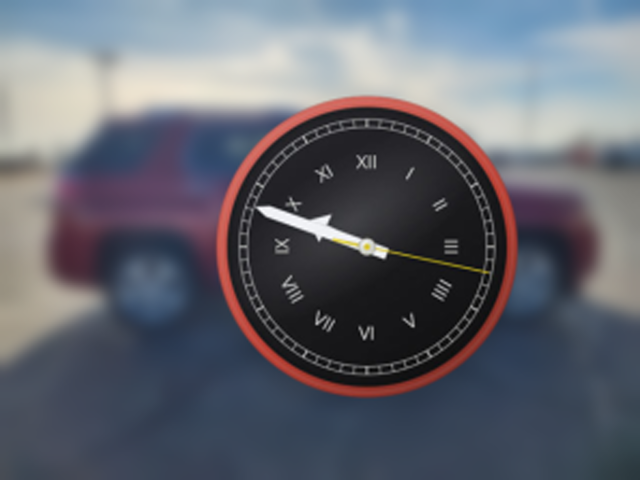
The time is **9:48:17**
